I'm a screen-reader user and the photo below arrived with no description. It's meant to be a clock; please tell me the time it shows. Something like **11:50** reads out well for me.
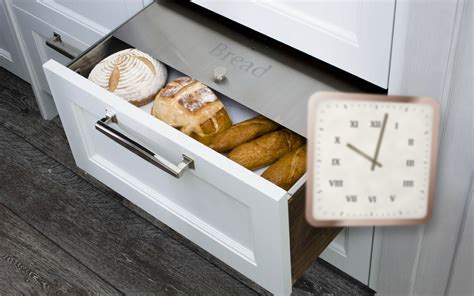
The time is **10:02**
